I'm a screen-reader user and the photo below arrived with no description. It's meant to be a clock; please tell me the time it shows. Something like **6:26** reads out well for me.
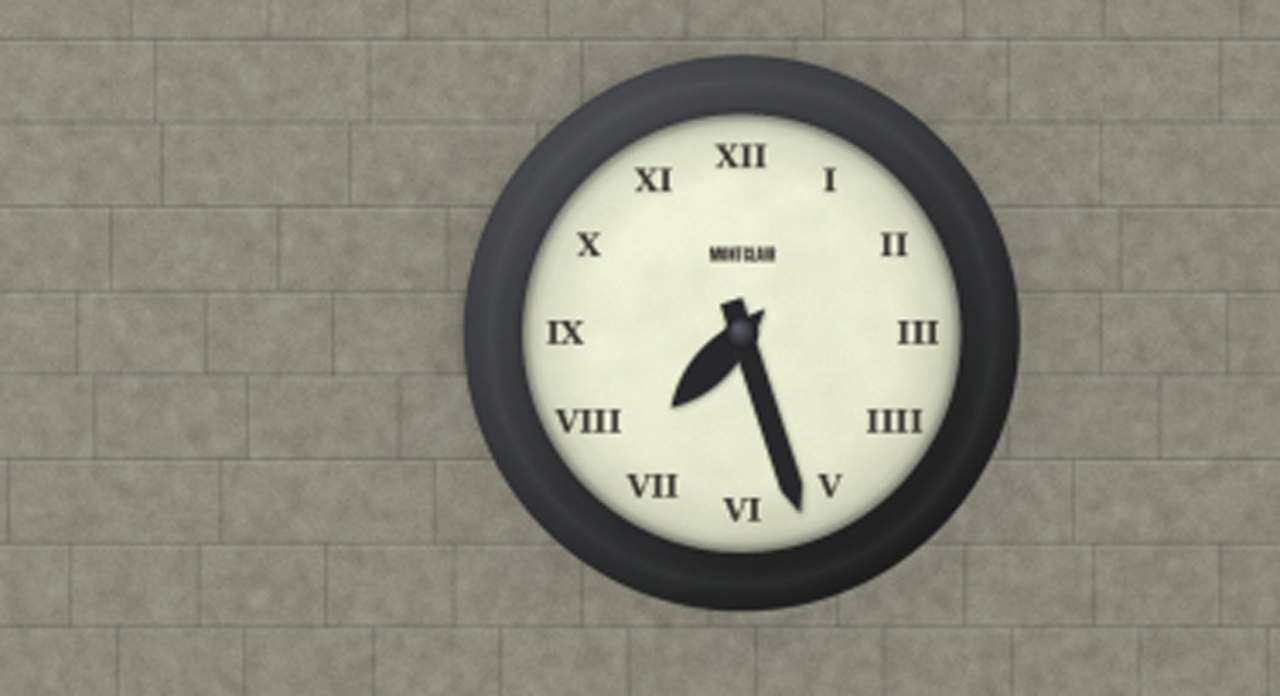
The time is **7:27**
